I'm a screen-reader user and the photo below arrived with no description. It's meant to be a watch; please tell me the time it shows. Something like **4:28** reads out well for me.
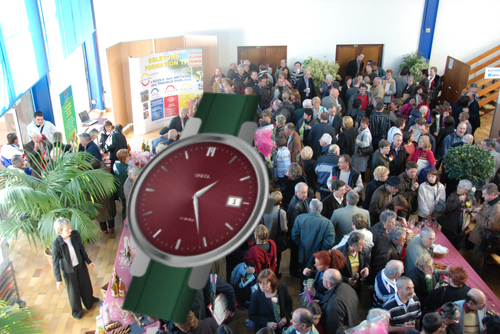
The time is **1:26**
